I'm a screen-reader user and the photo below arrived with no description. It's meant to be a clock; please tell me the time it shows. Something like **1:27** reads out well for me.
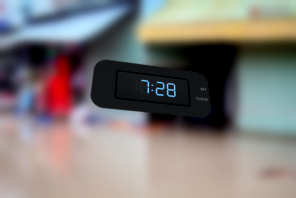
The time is **7:28**
